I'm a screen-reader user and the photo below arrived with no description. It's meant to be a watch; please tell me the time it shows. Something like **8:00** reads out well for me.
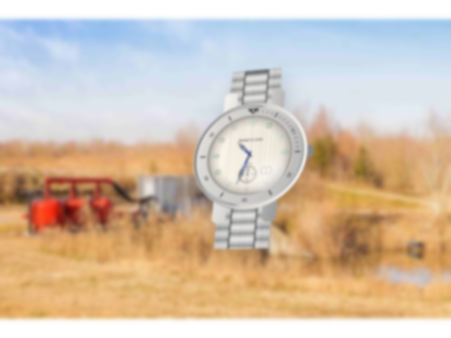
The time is **10:33**
